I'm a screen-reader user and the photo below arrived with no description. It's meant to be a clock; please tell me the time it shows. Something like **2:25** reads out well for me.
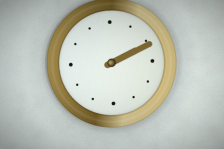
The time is **2:11**
